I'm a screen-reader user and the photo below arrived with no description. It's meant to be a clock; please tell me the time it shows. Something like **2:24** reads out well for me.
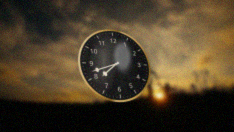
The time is **7:42**
